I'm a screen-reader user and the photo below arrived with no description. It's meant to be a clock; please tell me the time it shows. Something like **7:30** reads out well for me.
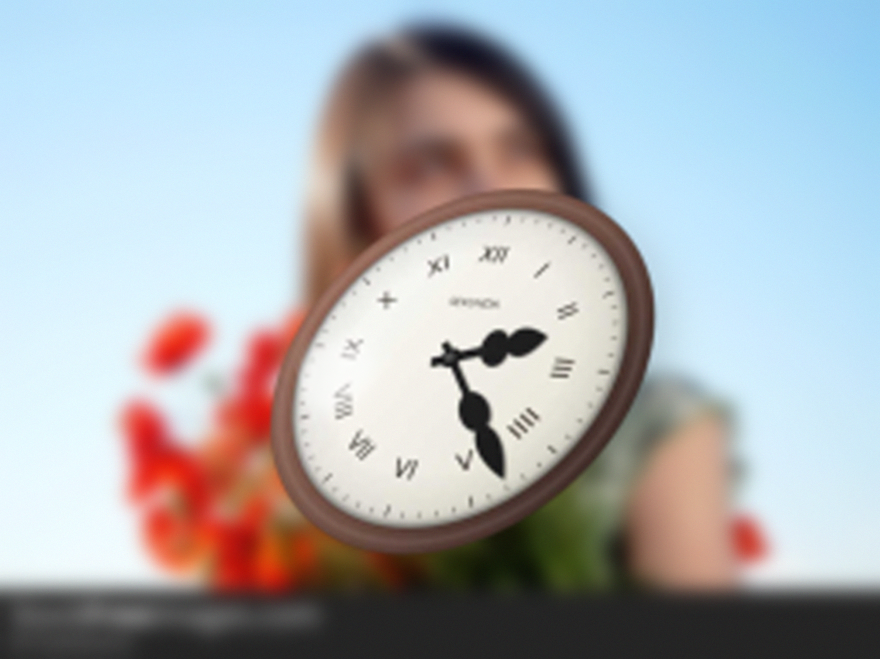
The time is **2:23**
